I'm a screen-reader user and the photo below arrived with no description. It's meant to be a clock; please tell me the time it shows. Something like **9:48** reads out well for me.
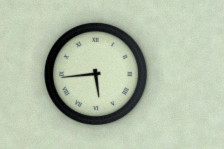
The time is **5:44**
